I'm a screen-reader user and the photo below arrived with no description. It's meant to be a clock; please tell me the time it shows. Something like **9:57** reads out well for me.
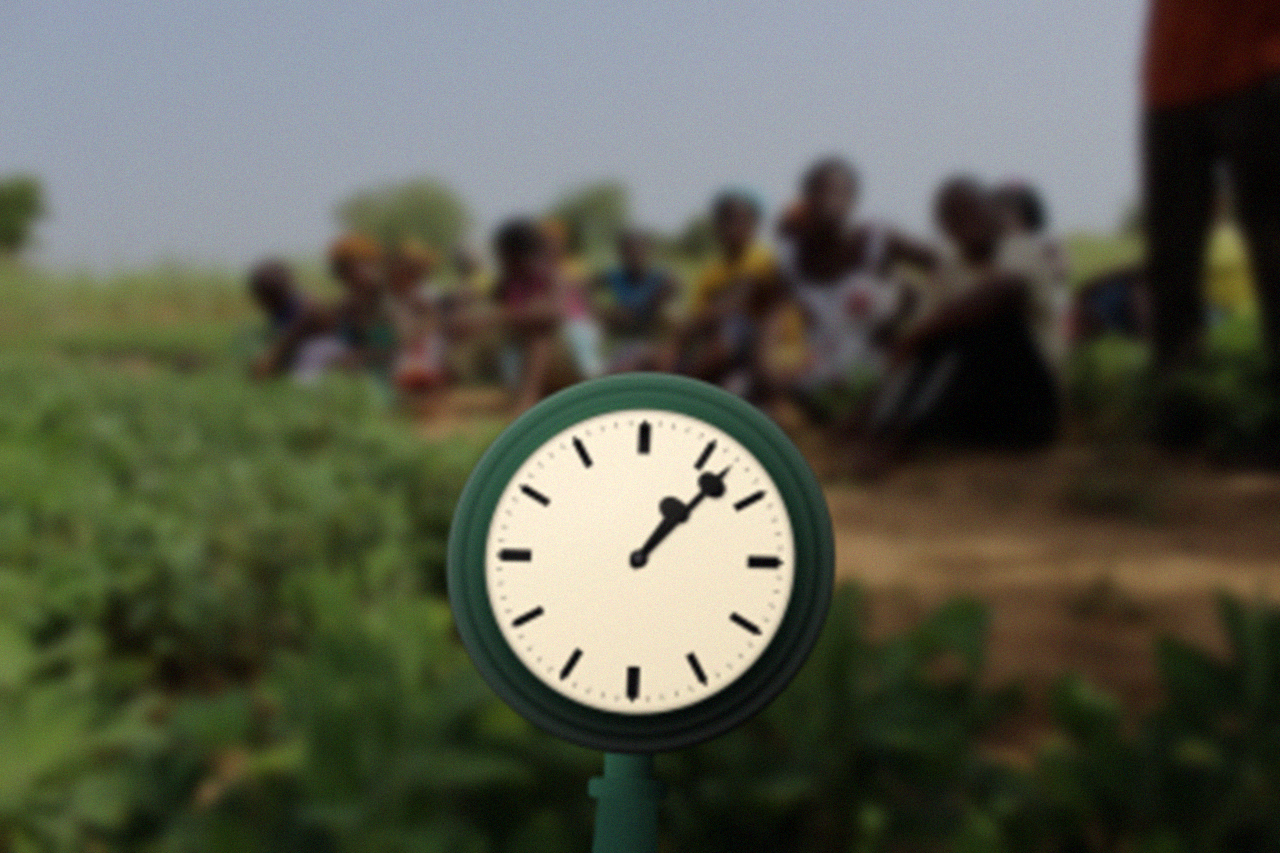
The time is **1:07**
